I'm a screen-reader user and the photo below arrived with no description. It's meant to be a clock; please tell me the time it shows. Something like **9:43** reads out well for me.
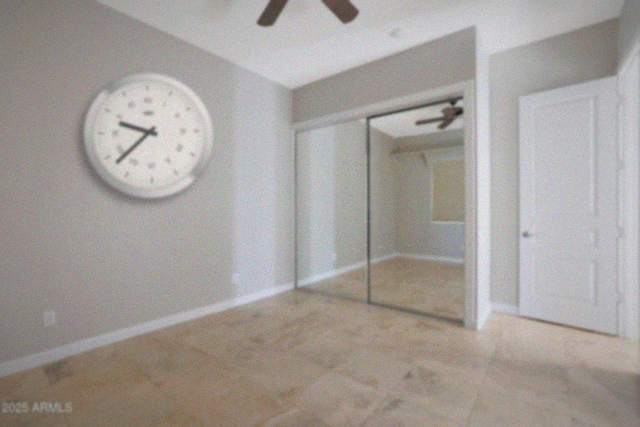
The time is **9:38**
